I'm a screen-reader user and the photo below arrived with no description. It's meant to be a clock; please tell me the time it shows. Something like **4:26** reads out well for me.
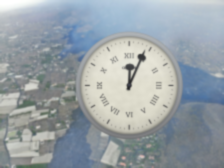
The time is **12:04**
